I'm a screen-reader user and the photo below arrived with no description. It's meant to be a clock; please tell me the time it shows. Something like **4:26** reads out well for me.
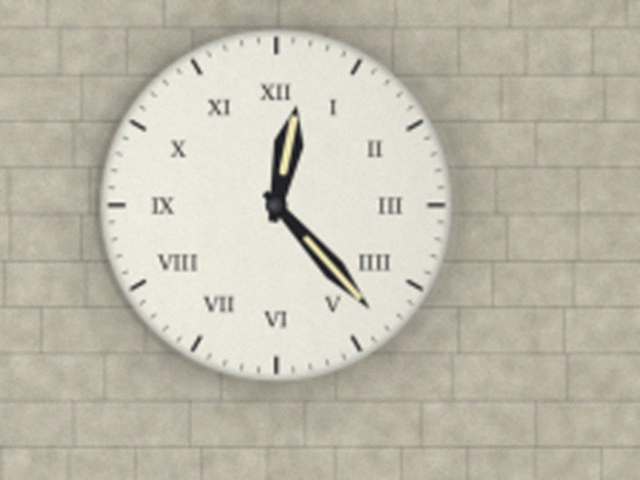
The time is **12:23**
